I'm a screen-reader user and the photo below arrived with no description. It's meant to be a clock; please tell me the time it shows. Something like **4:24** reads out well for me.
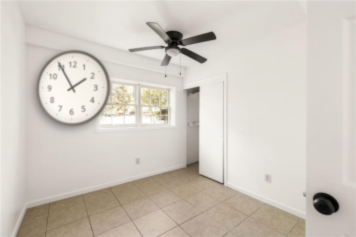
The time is **1:55**
